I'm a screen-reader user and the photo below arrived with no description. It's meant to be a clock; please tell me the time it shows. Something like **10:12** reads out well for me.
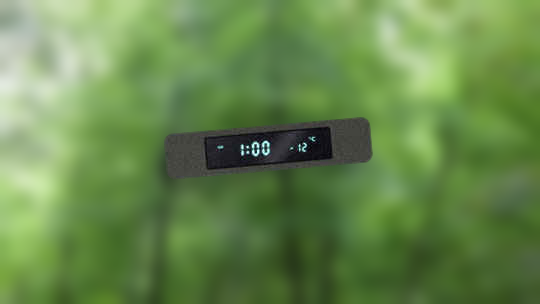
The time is **1:00**
